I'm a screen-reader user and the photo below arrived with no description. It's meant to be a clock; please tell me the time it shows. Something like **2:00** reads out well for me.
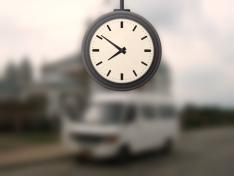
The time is **7:51**
